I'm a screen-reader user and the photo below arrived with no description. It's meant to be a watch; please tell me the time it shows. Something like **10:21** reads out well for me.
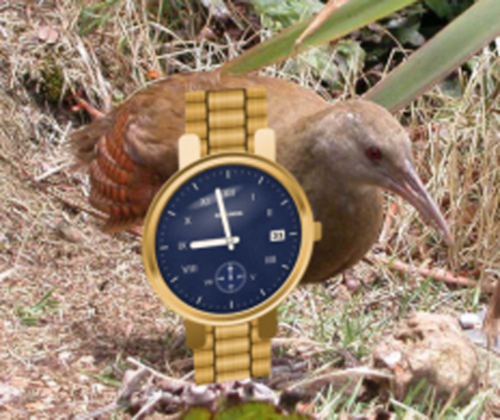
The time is **8:58**
